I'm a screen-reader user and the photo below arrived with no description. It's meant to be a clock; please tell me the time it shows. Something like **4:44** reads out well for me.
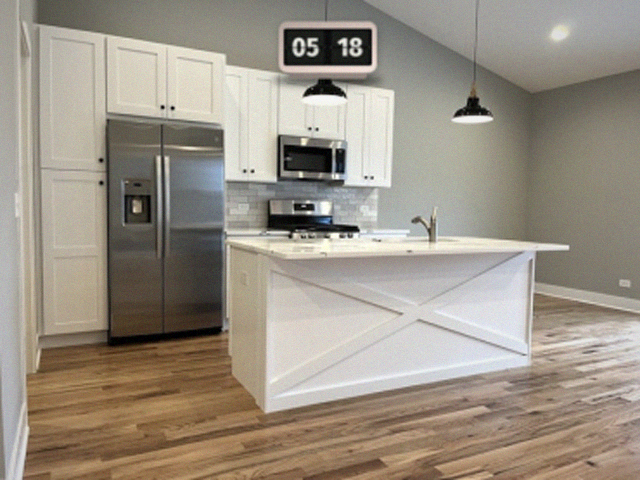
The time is **5:18**
